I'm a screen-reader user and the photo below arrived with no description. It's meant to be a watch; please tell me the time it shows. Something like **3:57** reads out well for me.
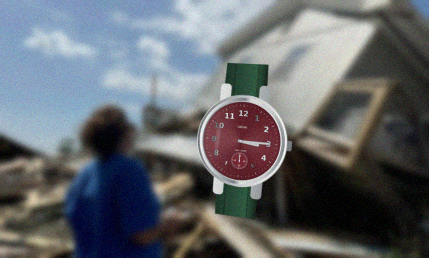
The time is **3:15**
